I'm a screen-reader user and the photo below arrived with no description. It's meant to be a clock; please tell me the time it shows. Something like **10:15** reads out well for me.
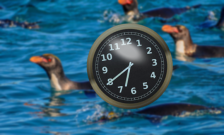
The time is **6:40**
